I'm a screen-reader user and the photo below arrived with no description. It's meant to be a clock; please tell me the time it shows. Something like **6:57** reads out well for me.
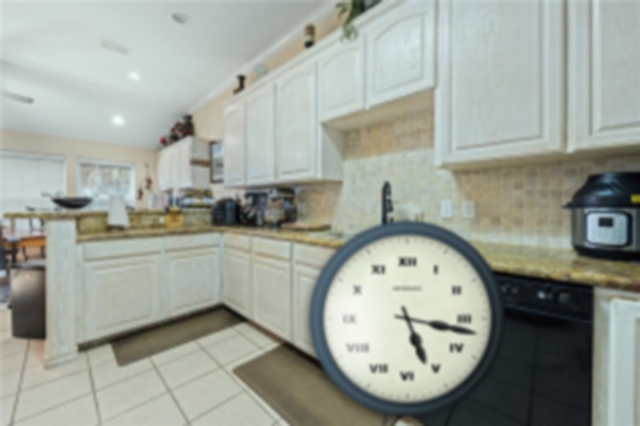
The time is **5:17**
